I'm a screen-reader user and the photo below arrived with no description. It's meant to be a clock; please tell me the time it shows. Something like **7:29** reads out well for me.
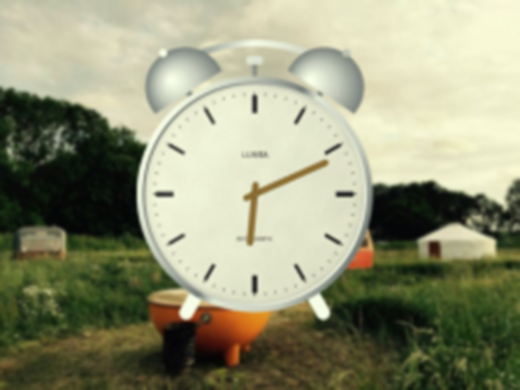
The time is **6:11**
